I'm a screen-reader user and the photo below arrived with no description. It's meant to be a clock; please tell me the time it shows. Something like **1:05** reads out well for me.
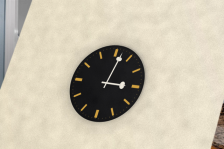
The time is **3:02**
